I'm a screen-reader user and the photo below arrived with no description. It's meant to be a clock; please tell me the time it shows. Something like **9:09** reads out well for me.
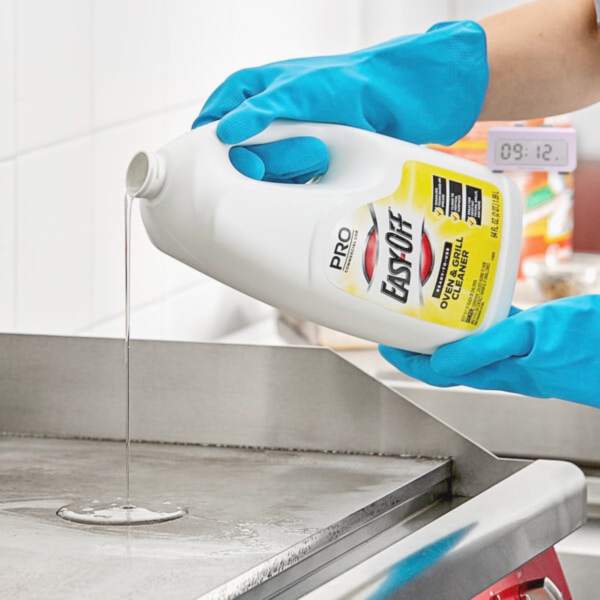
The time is **9:12**
